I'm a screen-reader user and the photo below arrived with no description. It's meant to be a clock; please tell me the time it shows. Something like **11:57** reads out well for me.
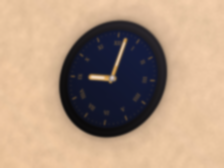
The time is **9:02**
